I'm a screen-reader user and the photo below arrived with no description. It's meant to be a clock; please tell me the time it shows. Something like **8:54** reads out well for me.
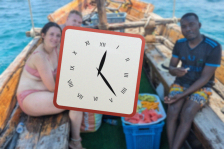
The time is **12:23**
